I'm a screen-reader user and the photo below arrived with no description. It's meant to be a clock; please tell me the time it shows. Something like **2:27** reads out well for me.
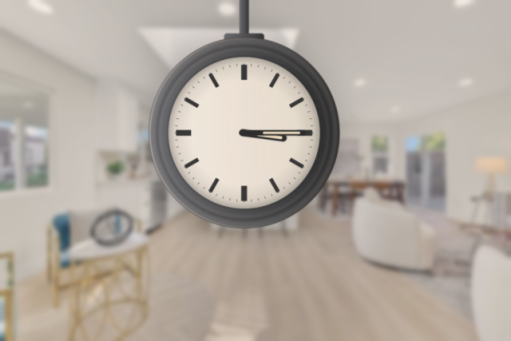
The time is **3:15**
